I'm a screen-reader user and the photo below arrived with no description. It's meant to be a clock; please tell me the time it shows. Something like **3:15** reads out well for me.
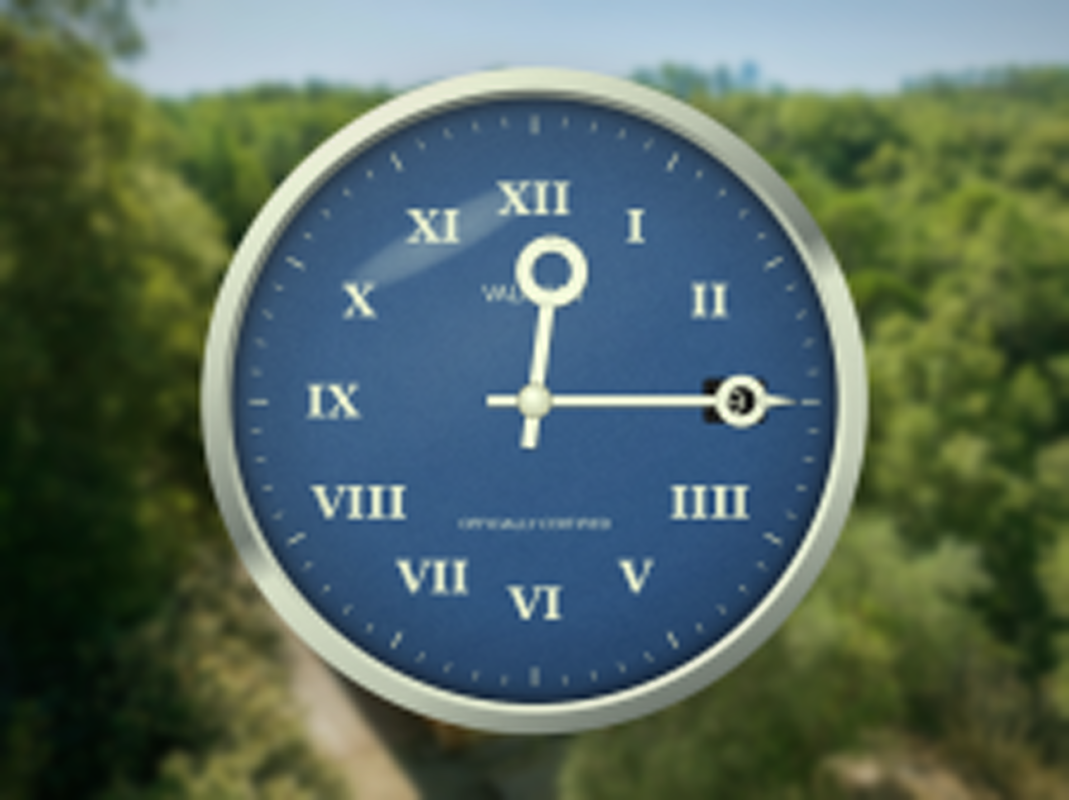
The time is **12:15**
